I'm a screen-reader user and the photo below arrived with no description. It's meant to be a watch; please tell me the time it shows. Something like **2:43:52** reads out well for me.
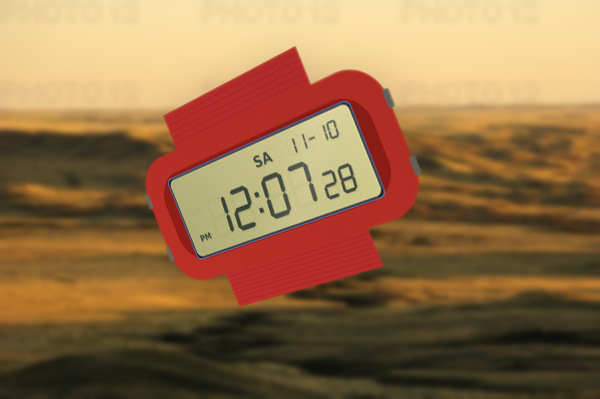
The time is **12:07:28**
